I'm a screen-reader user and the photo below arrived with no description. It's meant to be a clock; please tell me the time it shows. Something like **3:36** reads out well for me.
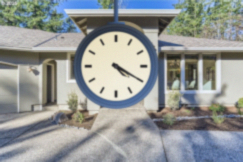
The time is **4:20**
